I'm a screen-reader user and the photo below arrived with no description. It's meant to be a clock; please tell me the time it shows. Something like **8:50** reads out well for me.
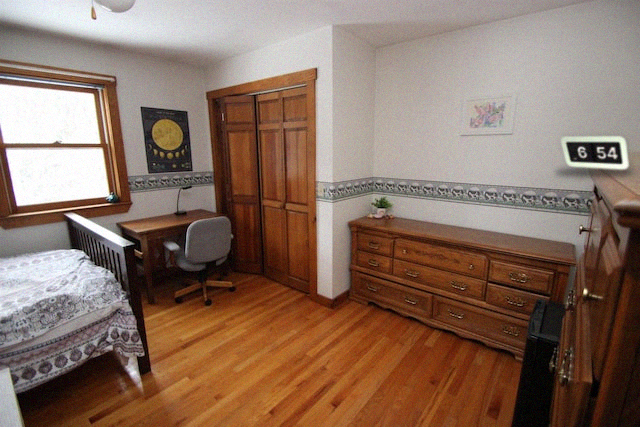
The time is **6:54**
